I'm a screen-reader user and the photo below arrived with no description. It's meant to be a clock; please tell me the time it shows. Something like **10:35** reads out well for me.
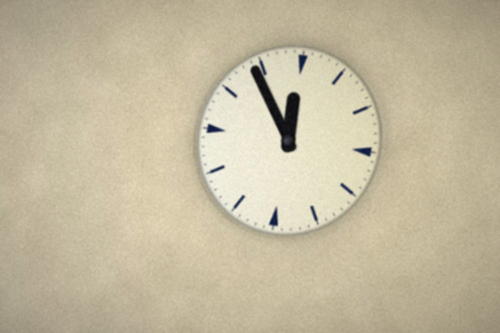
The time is **11:54**
